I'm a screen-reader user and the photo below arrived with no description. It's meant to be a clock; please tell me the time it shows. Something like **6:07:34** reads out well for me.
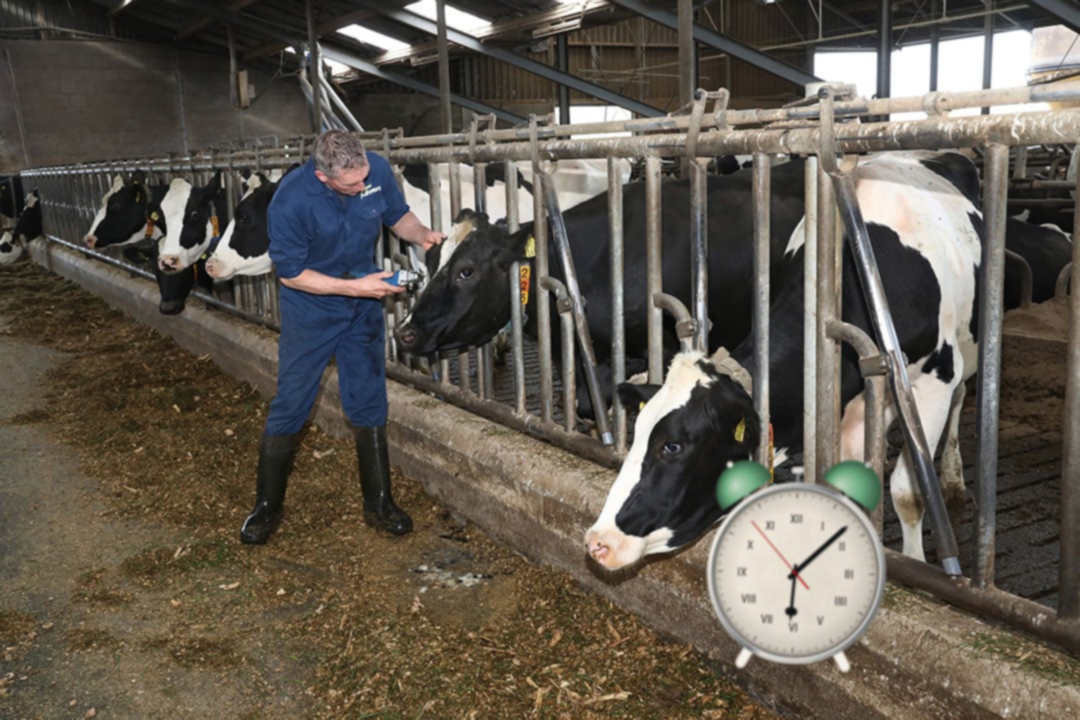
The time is **6:07:53**
